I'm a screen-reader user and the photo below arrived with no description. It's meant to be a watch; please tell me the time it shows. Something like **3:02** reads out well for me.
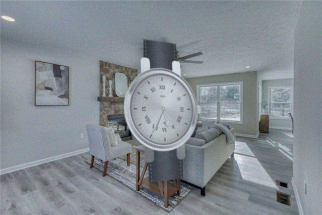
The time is **5:35**
